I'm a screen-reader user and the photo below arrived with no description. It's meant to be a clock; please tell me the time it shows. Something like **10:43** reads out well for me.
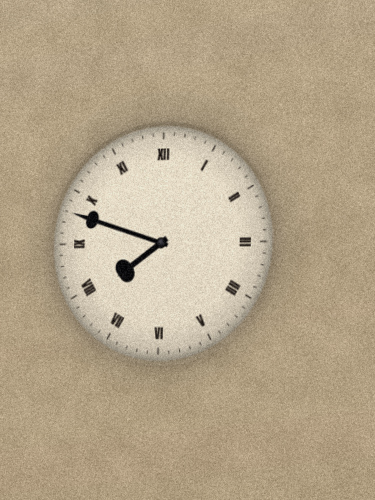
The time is **7:48**
